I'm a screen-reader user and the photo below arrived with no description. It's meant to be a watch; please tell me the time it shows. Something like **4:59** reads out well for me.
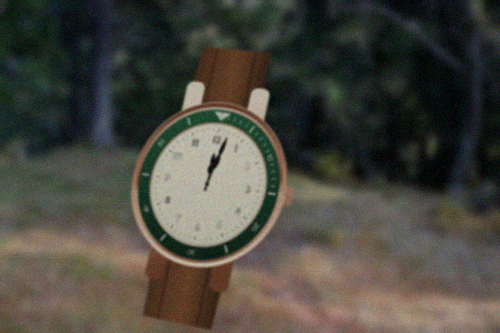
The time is **12:02**
